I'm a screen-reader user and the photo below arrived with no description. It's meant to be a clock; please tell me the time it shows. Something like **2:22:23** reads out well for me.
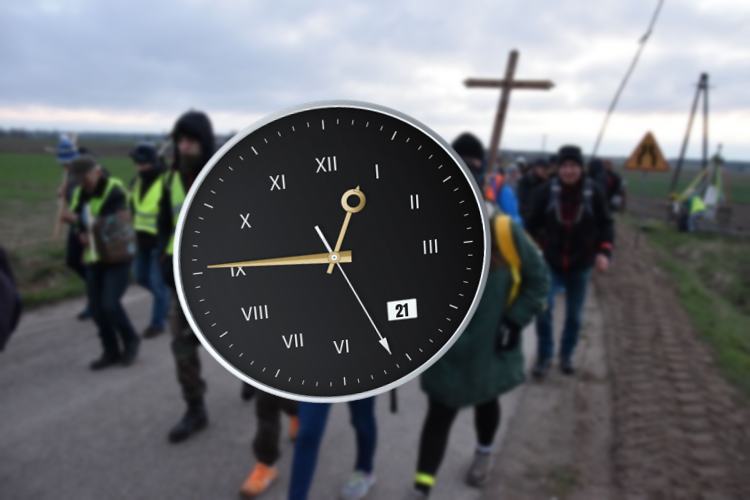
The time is **12:45:26**
